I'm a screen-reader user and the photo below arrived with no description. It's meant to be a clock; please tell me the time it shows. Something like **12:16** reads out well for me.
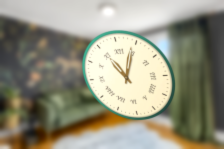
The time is **11:04**
